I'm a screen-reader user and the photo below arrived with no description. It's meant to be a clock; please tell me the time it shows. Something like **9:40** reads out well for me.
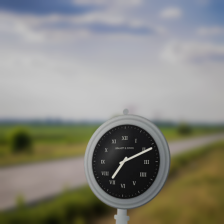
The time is **7:11**
